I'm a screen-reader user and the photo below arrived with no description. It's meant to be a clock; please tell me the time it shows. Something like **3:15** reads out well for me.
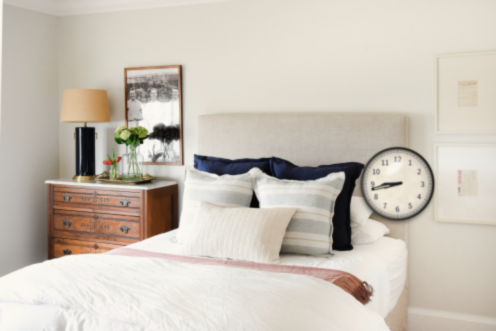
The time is **8:43**
